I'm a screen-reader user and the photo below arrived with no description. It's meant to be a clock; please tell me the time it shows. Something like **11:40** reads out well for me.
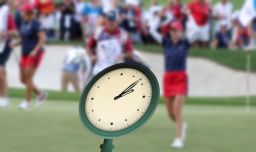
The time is **2:08**
